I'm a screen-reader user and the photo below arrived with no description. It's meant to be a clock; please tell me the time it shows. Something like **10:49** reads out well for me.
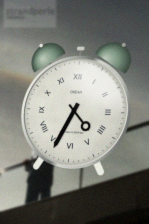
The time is **4:34**
